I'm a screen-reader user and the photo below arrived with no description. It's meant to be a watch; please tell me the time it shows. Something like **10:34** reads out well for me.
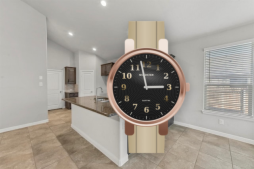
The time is **2:58**
